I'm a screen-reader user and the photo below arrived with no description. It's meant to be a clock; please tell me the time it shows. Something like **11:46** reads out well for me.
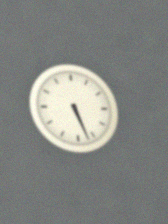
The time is **5:27**
